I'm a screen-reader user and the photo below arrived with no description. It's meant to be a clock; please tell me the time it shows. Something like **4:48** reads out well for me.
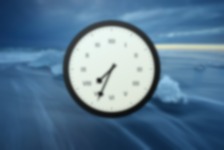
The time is **7:34**
